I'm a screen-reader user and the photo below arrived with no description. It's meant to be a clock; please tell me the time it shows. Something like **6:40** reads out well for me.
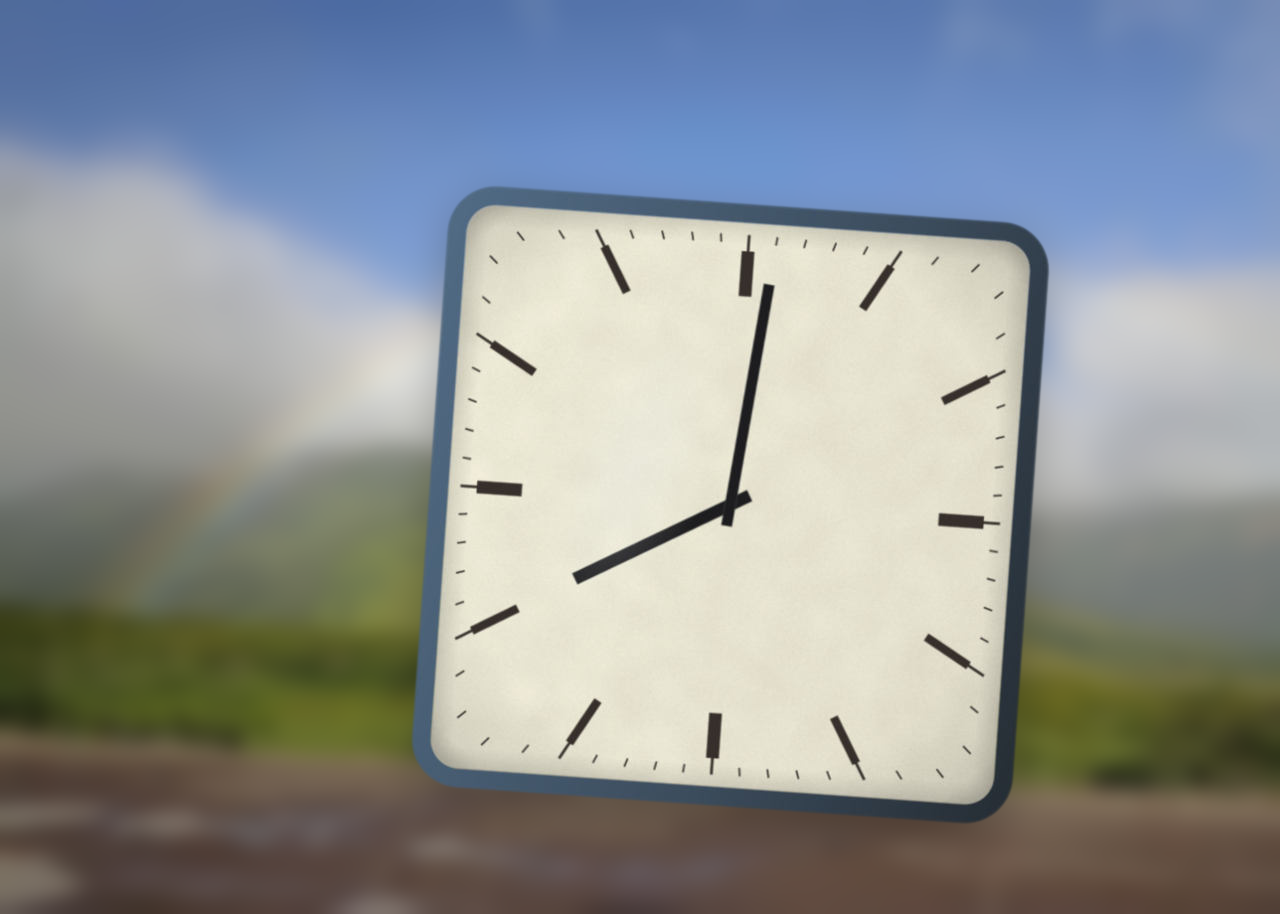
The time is **8:01**
